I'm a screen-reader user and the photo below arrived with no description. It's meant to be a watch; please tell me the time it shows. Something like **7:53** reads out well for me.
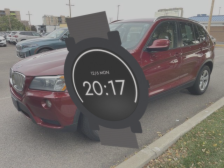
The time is **20:17**
